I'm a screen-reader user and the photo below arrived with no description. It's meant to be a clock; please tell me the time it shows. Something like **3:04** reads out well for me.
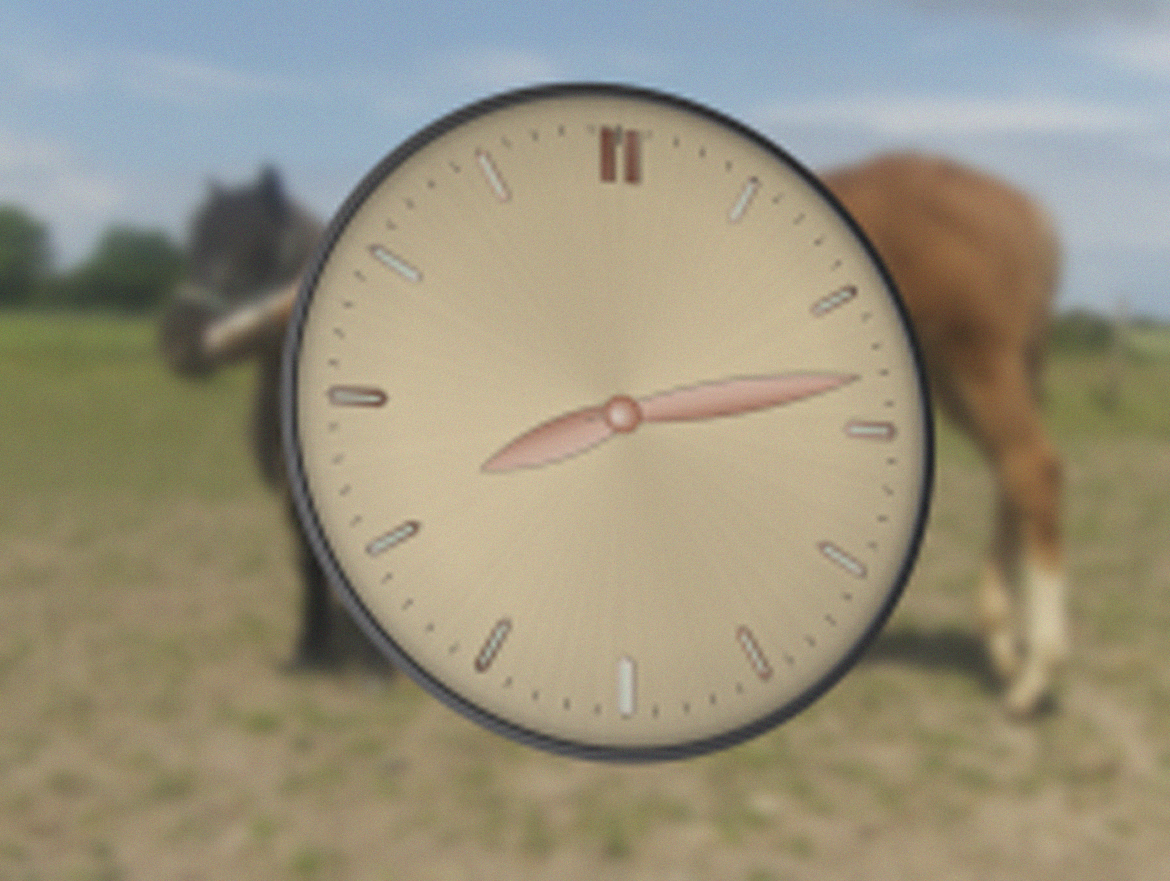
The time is **8:13**
